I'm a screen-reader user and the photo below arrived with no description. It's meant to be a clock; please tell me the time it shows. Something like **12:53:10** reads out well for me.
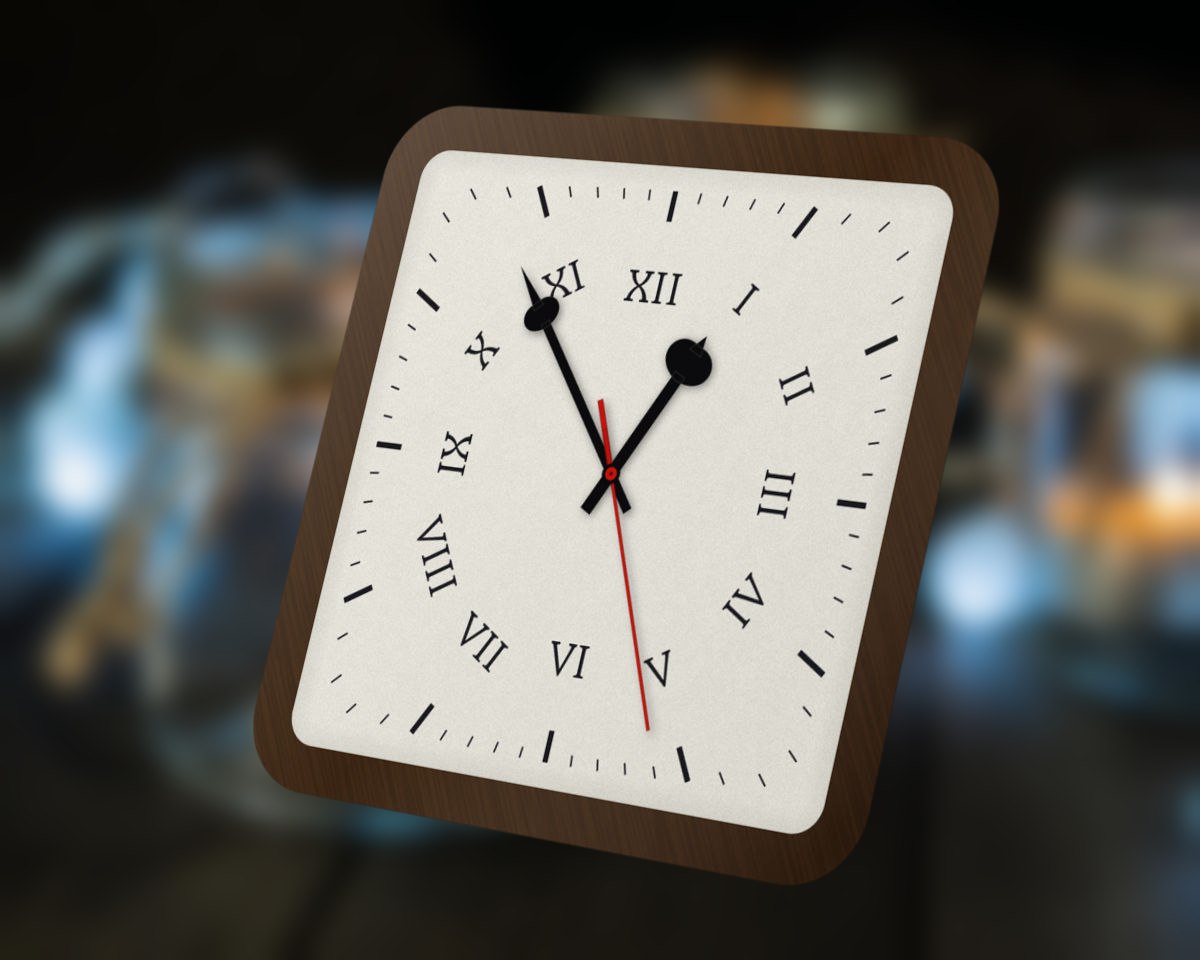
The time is **12:53:26**
